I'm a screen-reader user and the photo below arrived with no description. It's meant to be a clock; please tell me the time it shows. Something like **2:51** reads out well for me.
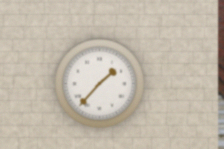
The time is **1:37**
